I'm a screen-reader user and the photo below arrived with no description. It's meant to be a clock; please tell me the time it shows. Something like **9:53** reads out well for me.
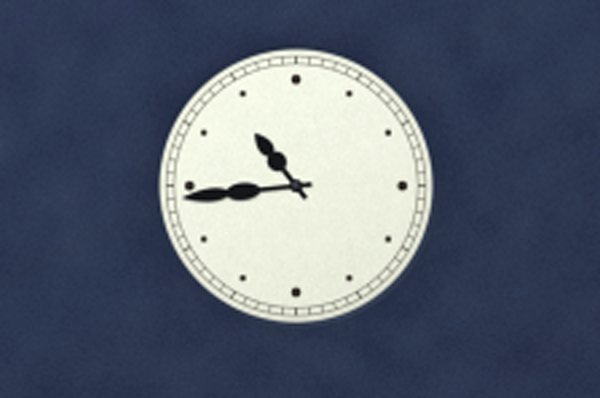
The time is **10:44**
